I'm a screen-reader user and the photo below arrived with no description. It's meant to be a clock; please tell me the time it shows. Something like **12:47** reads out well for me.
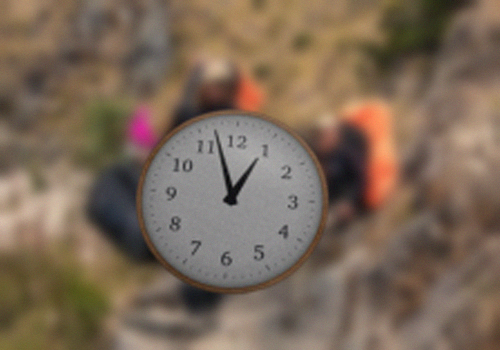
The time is **12:57**
